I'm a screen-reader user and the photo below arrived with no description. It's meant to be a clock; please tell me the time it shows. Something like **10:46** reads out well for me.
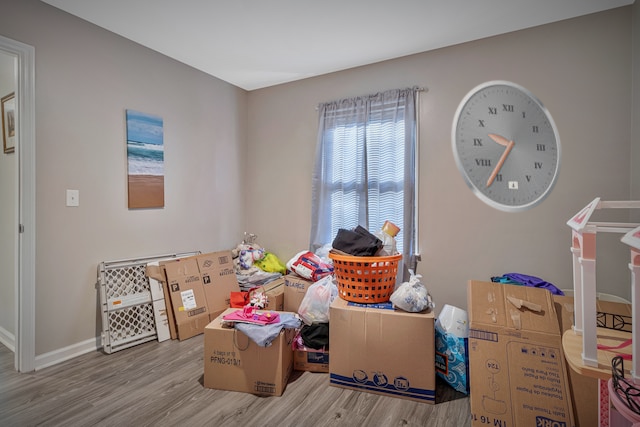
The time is **9:36**
